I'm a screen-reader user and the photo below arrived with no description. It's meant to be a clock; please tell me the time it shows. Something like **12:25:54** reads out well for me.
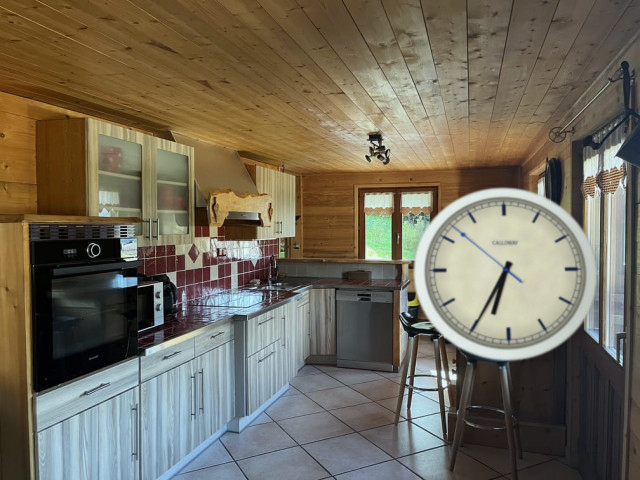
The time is **6:34:52**
